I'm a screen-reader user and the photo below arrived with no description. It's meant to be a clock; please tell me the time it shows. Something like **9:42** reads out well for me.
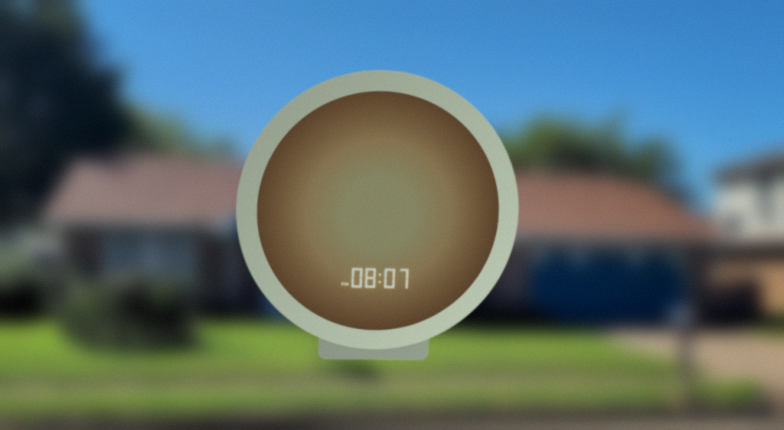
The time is **8:07**
